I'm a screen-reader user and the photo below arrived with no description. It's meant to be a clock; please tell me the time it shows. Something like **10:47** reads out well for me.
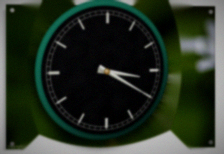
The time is **3:20**
